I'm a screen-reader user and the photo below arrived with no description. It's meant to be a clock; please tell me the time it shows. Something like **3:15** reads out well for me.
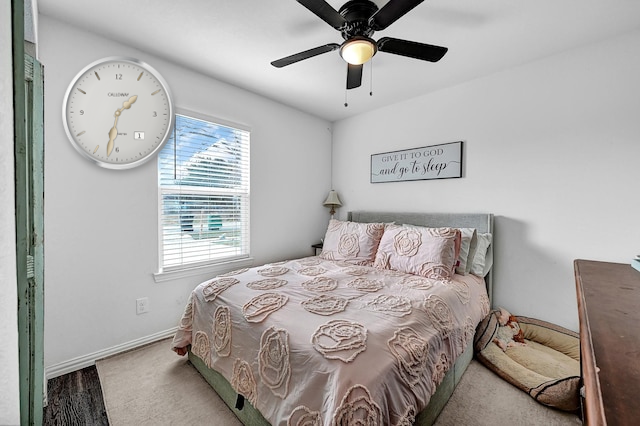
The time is **1:32**
